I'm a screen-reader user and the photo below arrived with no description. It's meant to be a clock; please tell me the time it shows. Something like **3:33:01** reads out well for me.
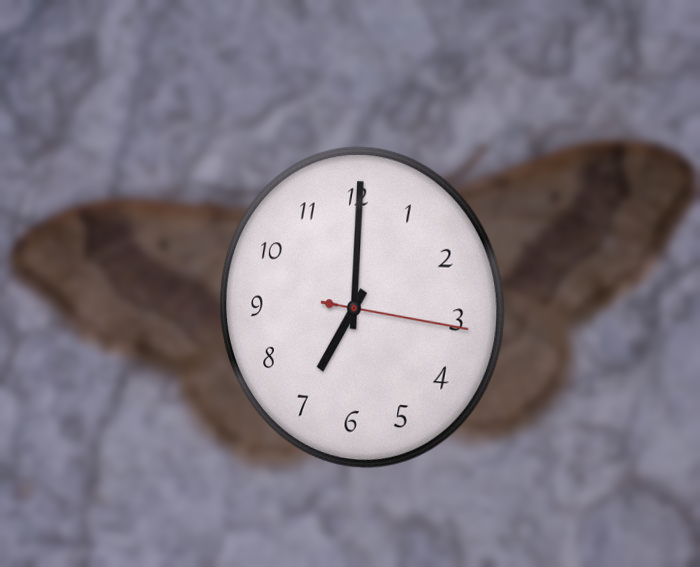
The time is **7:00:16**
